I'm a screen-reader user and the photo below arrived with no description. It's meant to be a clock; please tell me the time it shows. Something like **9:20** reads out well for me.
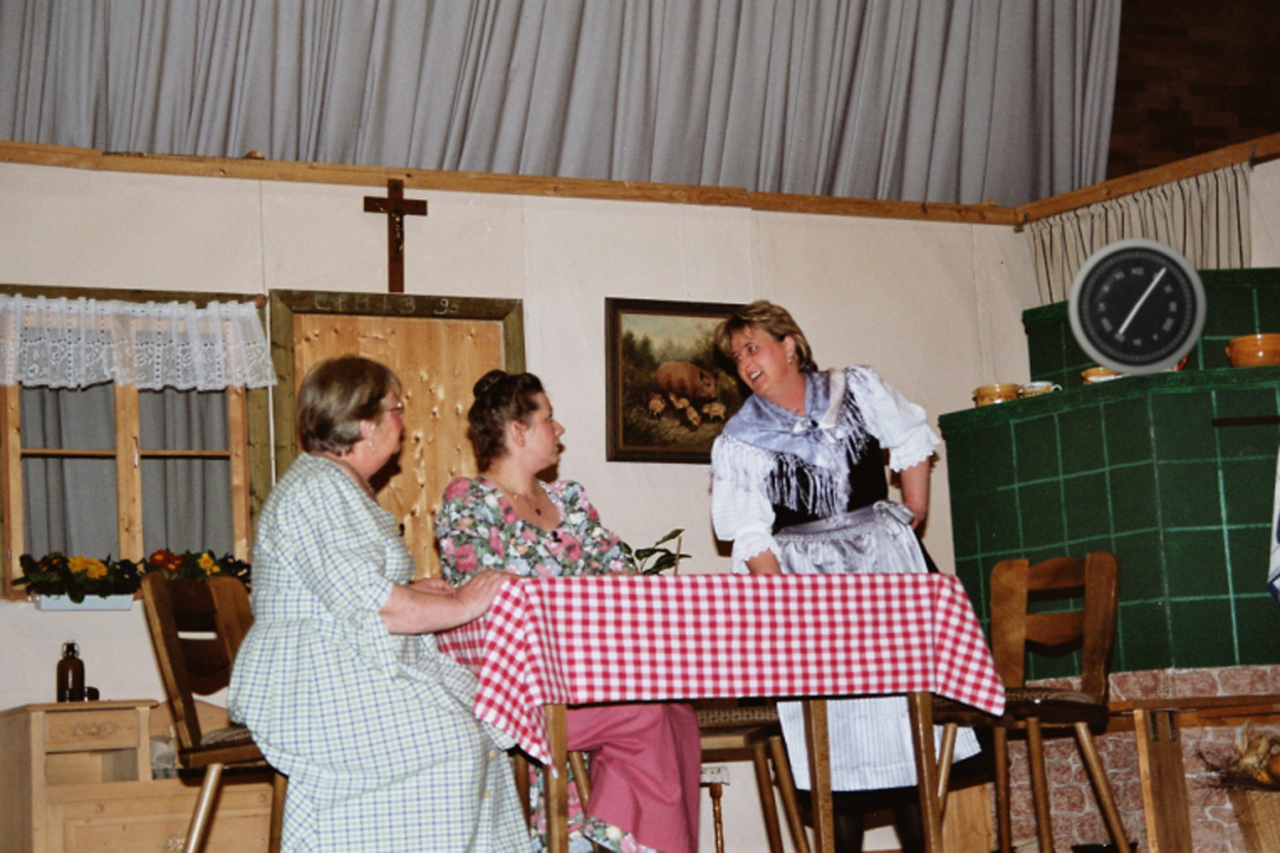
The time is **7:06**
